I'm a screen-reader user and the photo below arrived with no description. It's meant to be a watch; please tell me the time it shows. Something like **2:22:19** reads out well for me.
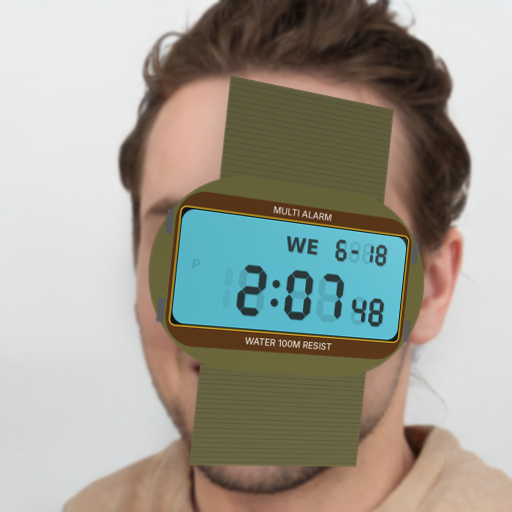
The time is **2:07:48**
